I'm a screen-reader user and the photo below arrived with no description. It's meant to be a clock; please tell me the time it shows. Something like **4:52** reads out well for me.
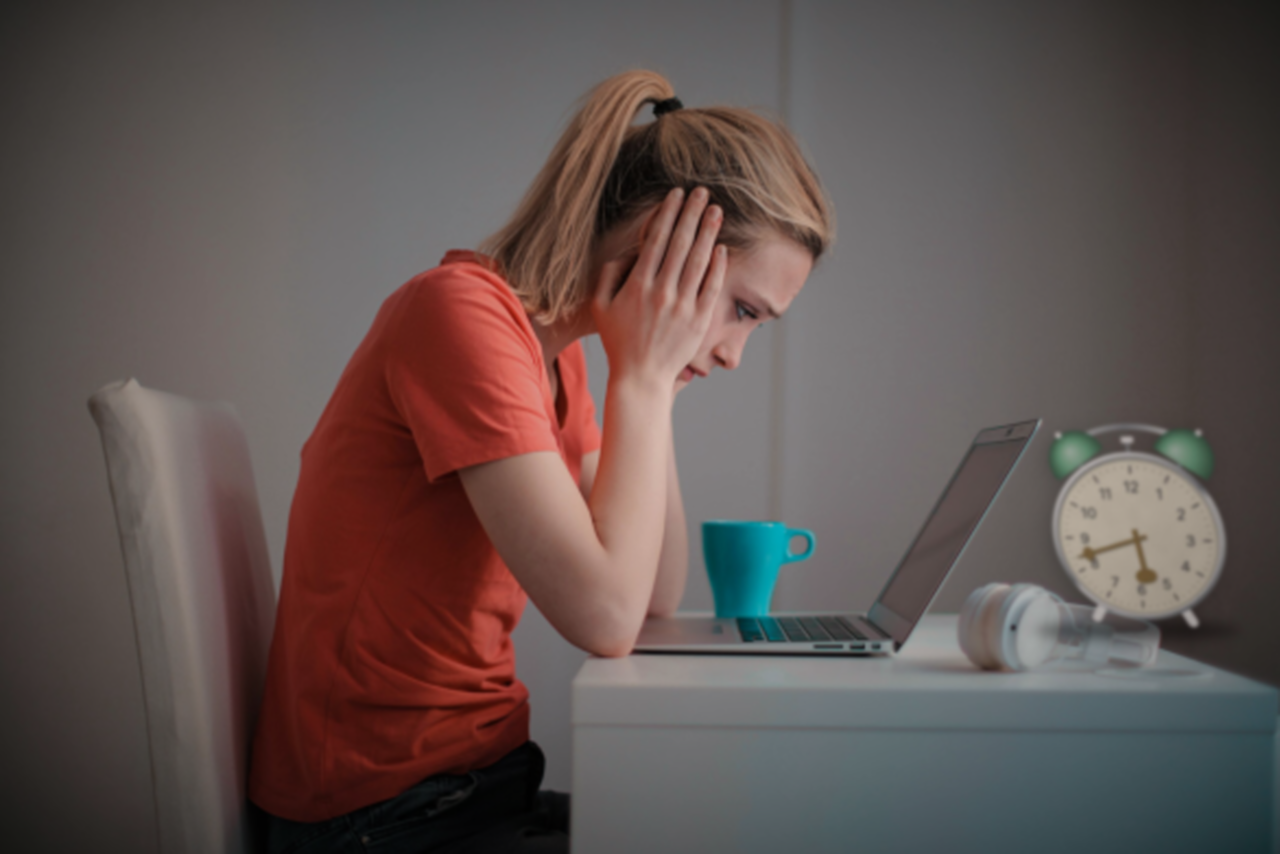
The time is **5:42**
